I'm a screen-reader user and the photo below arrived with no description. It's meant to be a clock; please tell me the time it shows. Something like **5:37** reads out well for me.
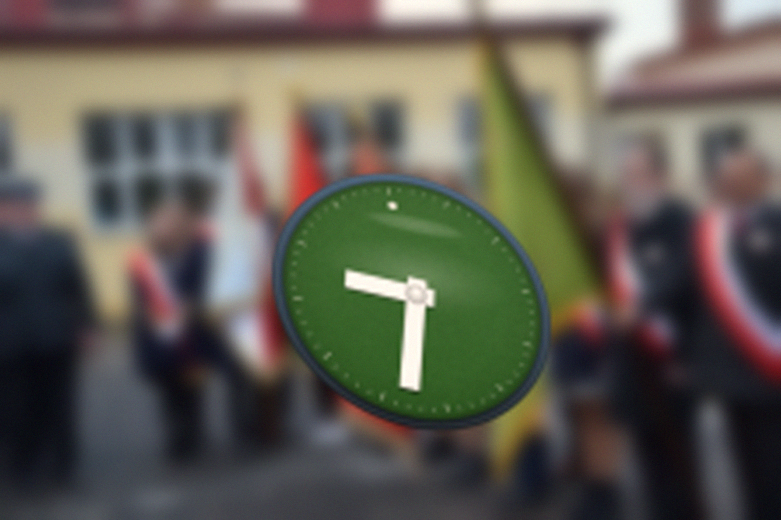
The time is **9:33**
